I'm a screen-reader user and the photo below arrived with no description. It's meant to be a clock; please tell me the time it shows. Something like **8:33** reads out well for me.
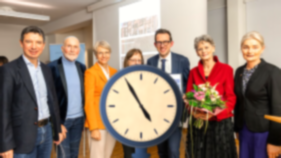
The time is **4:55**
